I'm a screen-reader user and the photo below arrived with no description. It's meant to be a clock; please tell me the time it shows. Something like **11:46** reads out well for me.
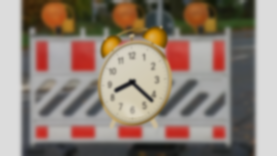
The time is **8:22**
